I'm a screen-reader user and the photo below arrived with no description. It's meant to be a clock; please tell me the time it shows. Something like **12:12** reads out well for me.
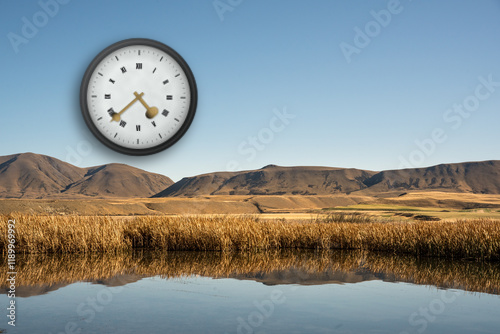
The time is **4:38**
